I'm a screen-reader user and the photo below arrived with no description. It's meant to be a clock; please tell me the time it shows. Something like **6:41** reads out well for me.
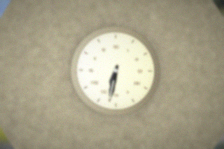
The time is **6:32**
